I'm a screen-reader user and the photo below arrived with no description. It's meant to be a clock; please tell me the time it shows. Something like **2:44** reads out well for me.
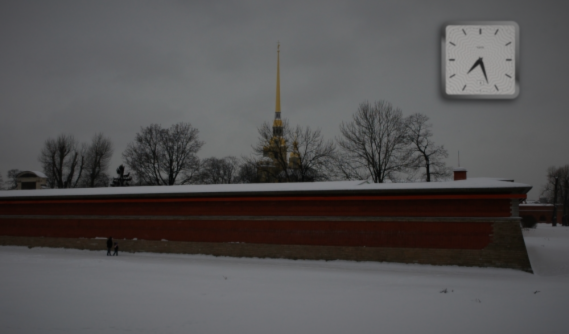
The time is **7:27**
